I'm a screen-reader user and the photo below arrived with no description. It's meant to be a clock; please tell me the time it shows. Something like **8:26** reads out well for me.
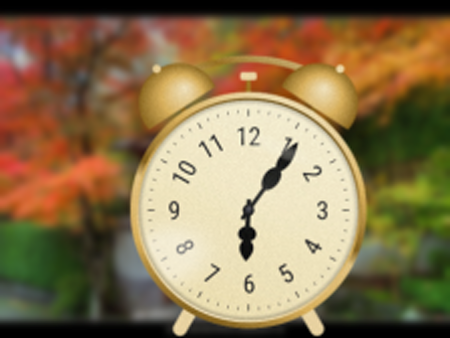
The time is **6:06**
